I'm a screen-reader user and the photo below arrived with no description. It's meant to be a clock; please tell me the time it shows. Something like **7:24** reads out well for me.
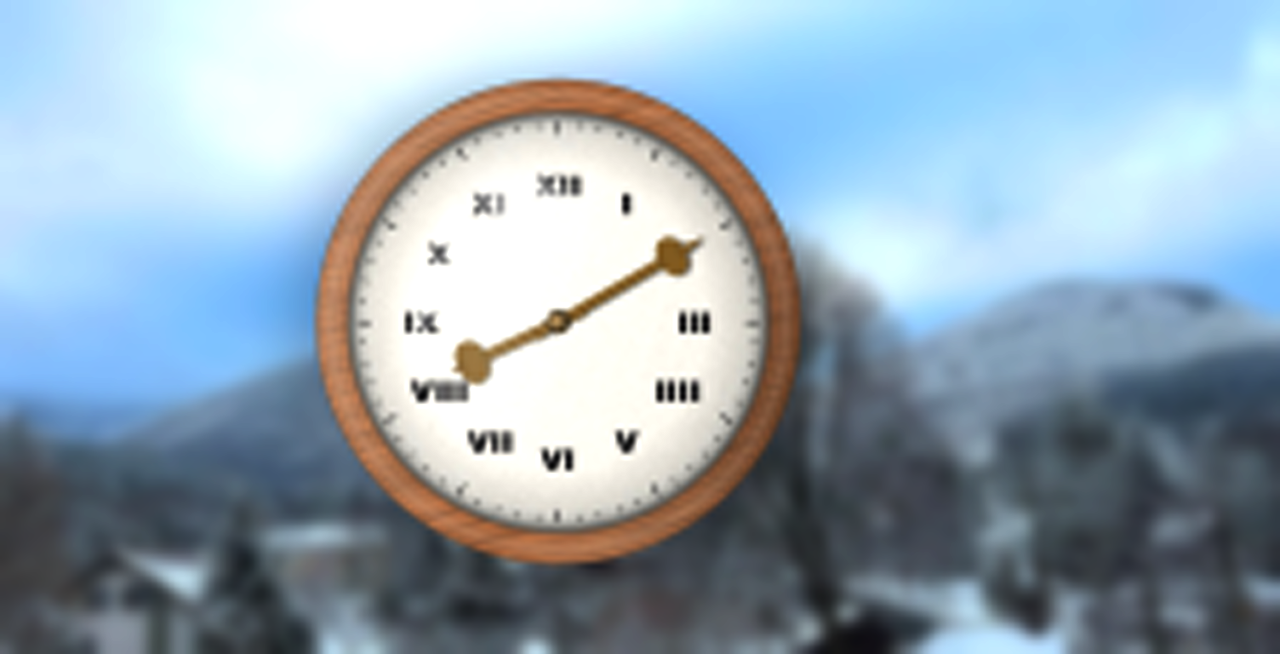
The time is **8:10**
